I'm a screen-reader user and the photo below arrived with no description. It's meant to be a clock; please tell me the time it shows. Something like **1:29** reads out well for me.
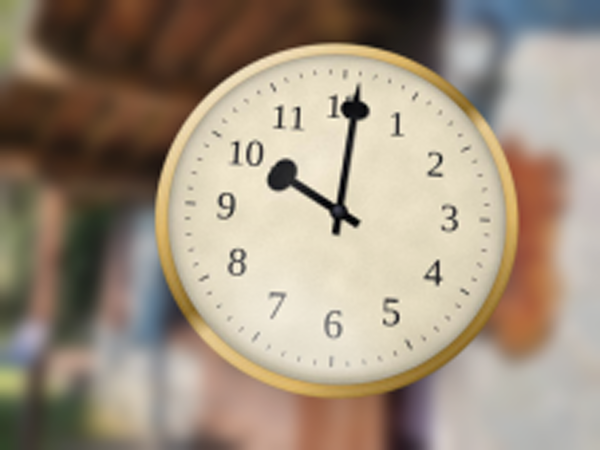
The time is **10:01**
